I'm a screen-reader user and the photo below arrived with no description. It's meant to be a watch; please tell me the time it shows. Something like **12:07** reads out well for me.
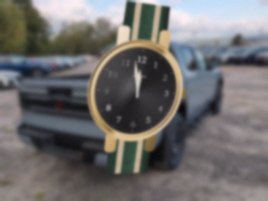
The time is **11:58**
